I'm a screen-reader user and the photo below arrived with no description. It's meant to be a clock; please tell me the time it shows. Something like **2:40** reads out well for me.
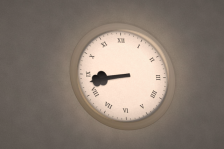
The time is **8:43**
